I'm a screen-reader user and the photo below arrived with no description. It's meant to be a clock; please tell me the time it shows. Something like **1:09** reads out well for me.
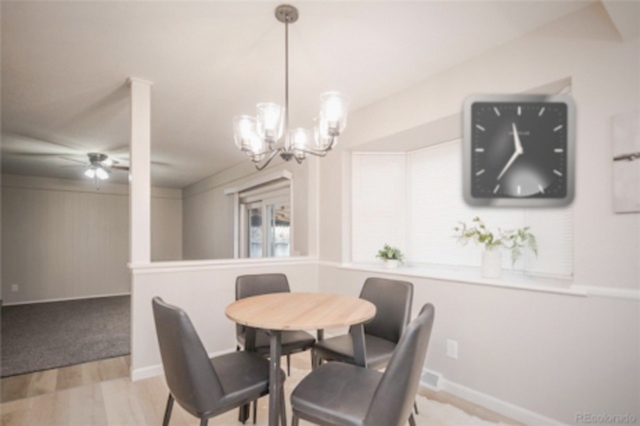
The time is **11:36**
